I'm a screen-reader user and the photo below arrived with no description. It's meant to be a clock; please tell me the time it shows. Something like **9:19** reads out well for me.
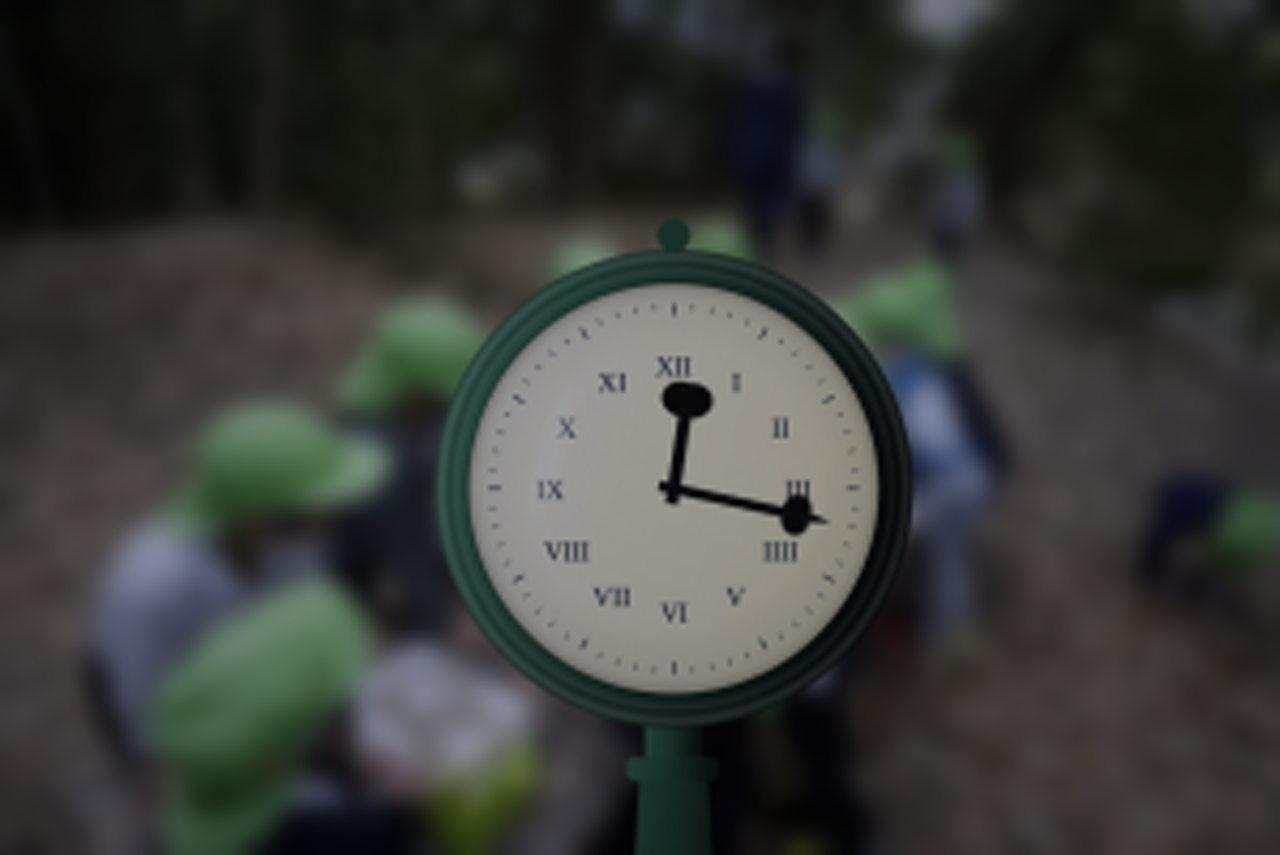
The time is **12:17**
